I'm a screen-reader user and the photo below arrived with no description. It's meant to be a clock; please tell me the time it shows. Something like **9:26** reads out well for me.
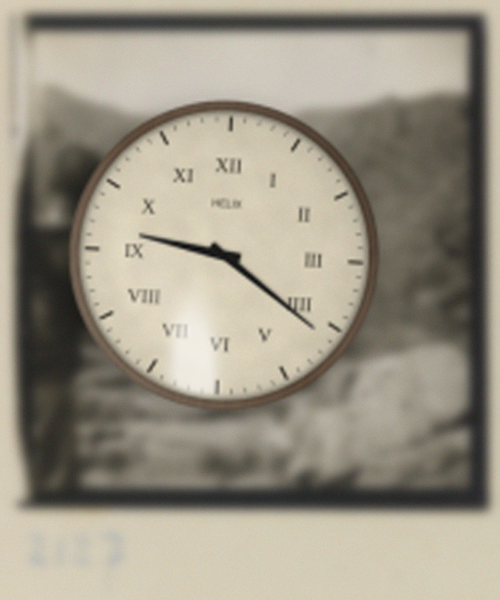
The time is **9:21**
